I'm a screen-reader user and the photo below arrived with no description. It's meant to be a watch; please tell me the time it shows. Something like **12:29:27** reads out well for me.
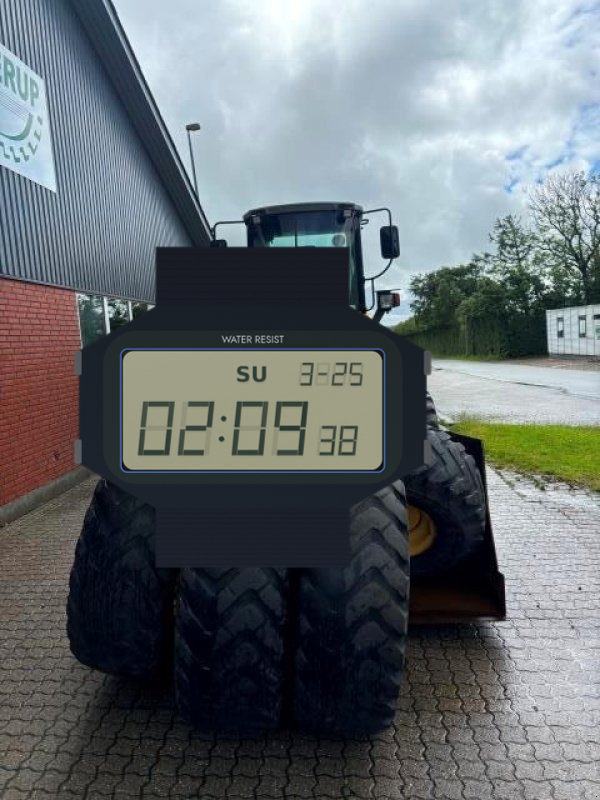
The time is **2:09:38**
